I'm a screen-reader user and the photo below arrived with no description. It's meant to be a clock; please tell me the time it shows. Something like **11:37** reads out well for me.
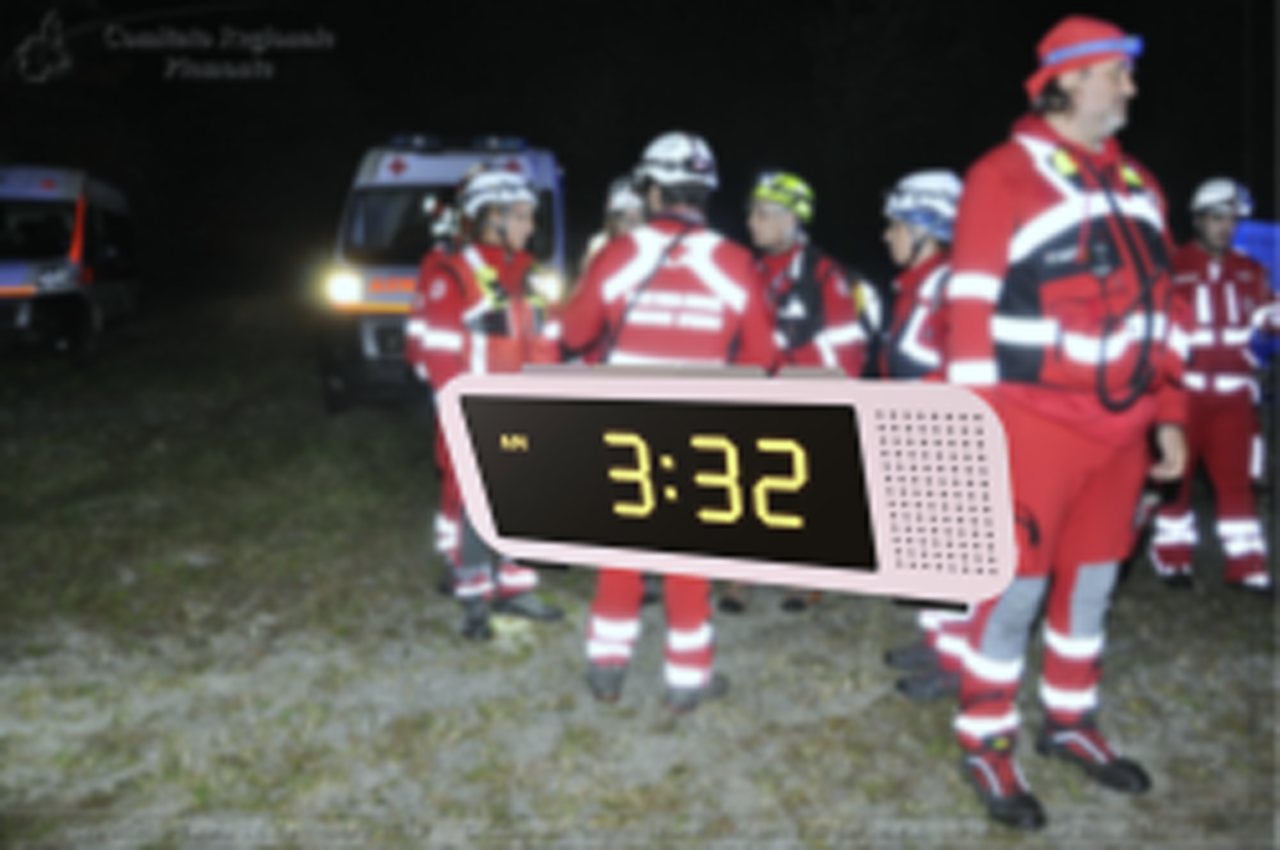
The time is **3:32**
